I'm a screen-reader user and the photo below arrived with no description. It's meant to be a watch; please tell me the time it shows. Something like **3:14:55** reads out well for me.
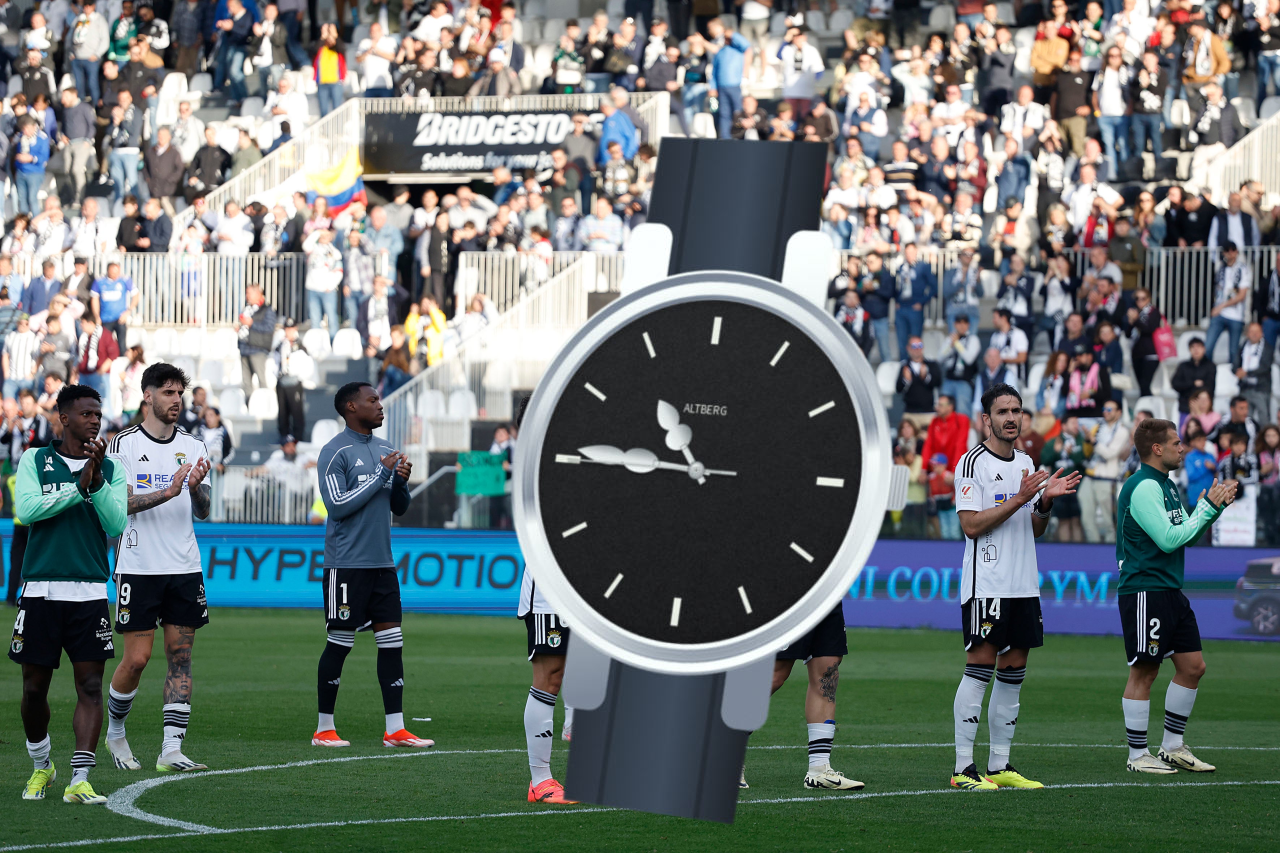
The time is **10:45:45**
